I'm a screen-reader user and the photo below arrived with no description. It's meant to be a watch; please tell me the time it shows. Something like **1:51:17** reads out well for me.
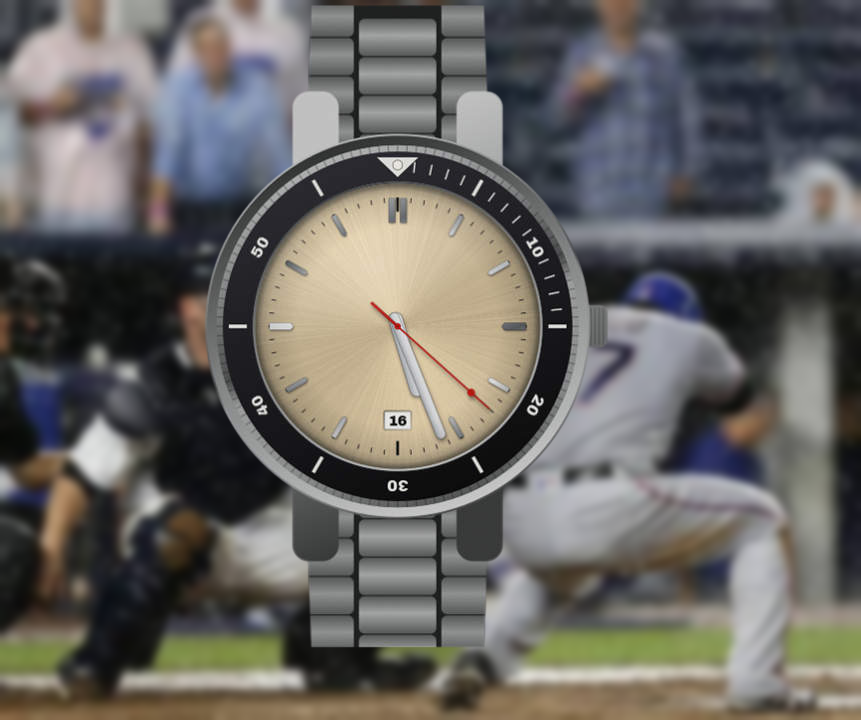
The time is **5:26:22**
